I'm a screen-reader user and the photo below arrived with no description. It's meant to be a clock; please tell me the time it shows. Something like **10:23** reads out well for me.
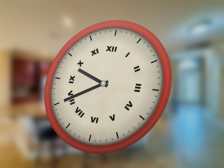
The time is **9:40**
